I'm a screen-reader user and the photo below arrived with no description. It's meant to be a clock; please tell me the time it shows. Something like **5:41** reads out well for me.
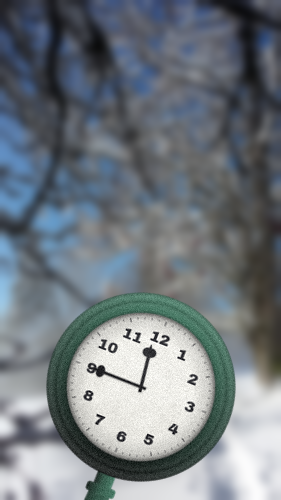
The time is **11:45**
